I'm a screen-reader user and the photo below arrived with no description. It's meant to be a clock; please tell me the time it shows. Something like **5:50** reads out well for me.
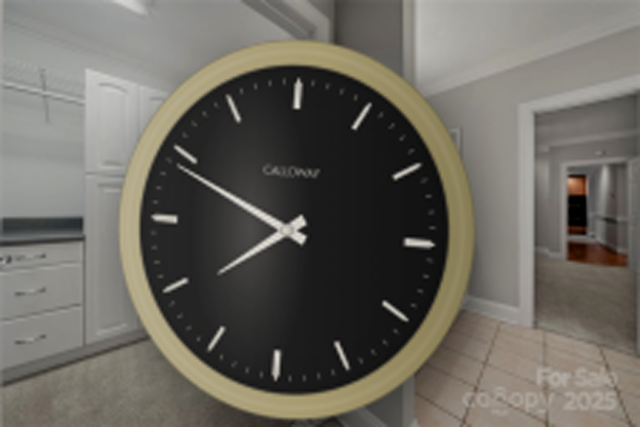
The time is **7:49**
